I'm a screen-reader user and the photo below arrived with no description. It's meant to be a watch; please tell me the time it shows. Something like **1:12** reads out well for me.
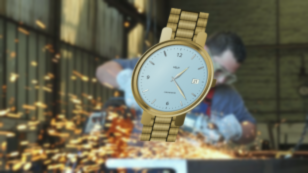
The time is **1:23**
